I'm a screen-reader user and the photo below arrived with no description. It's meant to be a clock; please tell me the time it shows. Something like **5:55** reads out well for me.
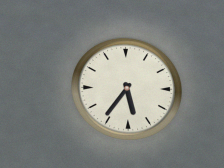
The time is **5:36**
